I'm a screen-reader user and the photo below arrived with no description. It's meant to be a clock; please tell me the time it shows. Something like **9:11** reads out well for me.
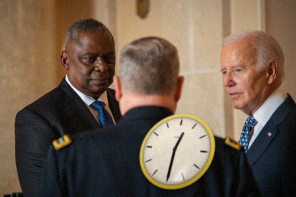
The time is **12:30**
